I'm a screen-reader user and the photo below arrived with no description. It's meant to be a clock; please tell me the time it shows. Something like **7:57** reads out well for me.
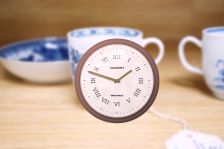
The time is **1:48**
